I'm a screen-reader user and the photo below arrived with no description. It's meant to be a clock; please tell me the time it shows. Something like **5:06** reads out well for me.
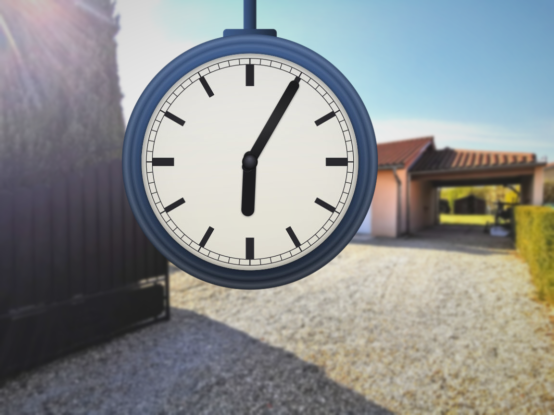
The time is **6:05**
